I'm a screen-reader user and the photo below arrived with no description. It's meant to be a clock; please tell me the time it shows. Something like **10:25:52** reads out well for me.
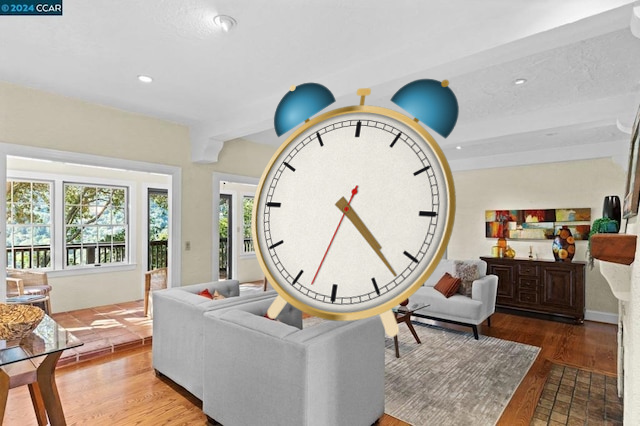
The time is **4:22:33**
